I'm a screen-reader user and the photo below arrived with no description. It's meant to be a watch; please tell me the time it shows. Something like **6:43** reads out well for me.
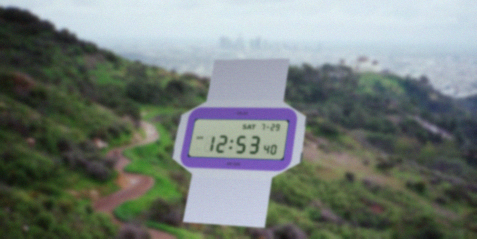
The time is **12:53**
